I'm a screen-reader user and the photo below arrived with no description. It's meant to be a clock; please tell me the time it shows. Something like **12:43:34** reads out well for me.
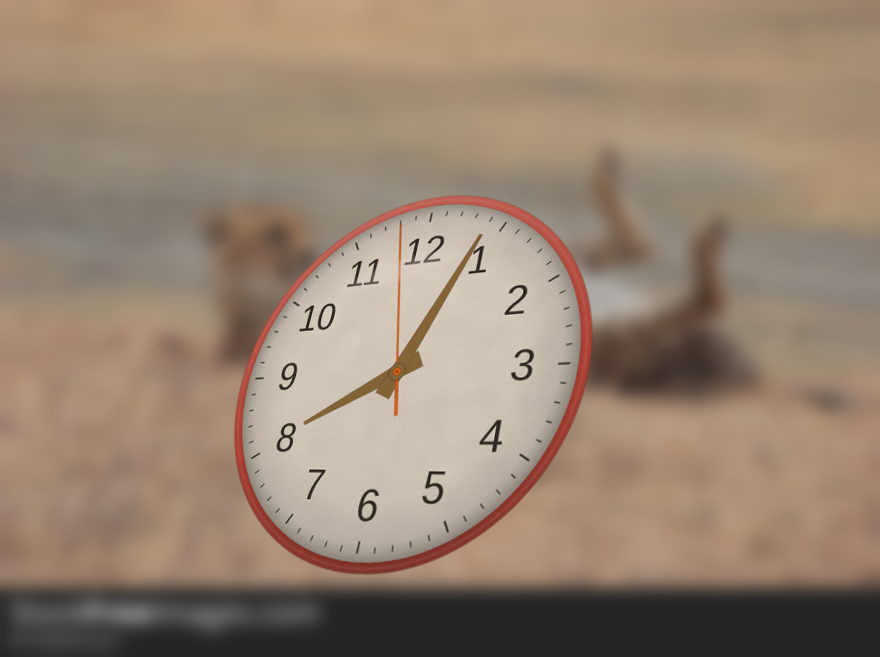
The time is **8:03:58**
